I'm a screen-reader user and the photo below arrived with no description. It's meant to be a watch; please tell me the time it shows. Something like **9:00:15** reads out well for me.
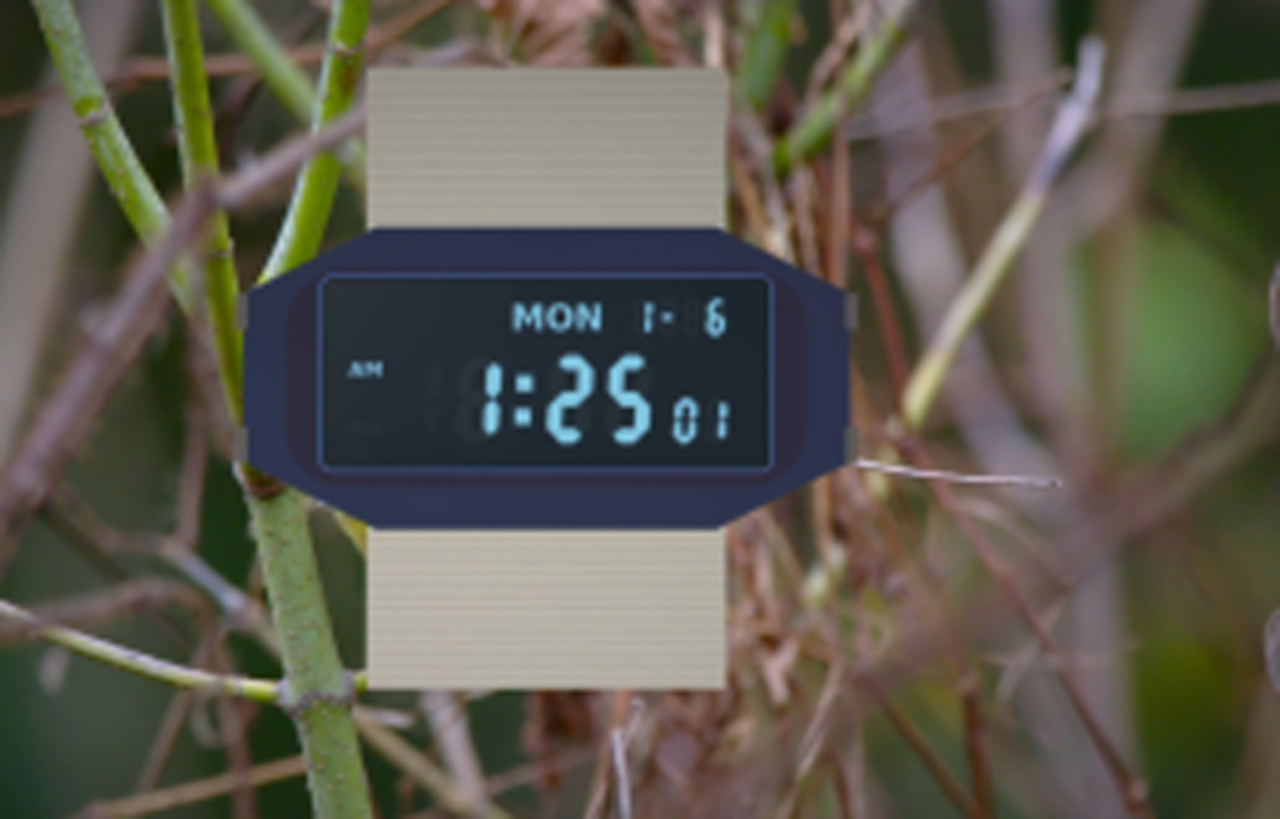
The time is **1:25:01**
